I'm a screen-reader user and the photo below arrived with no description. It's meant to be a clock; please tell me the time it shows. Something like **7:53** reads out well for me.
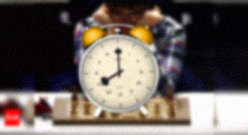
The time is **8:00**
